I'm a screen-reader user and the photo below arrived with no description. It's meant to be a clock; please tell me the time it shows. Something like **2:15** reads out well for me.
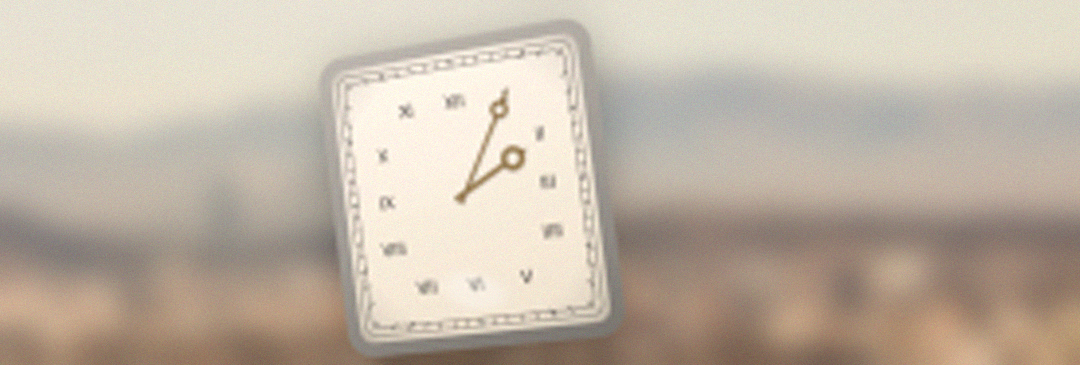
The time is **2:05**
